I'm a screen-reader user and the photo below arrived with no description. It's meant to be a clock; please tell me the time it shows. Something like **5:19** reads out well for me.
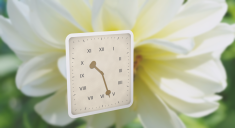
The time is **10:27**
